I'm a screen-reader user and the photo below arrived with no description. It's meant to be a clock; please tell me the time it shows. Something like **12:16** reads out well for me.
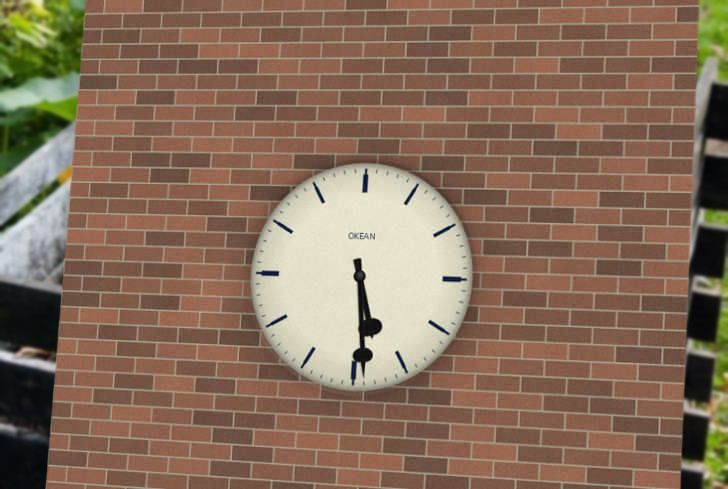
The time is **5:29**
